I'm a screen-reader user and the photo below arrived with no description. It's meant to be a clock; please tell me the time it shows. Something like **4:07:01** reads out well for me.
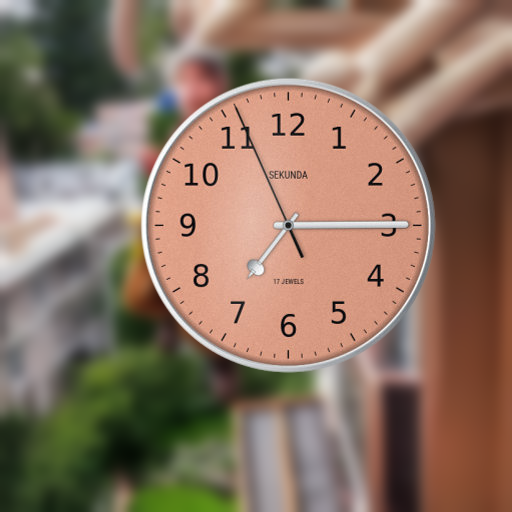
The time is **7:14:56**
